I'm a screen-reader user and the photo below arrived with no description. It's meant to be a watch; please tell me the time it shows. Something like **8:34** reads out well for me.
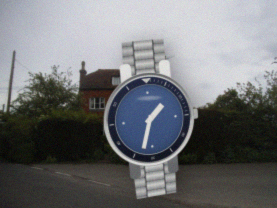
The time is **1:33**
